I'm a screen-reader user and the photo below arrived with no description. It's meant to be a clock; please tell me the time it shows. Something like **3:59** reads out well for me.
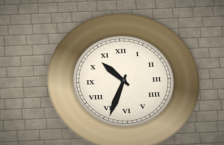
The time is **10:34**
